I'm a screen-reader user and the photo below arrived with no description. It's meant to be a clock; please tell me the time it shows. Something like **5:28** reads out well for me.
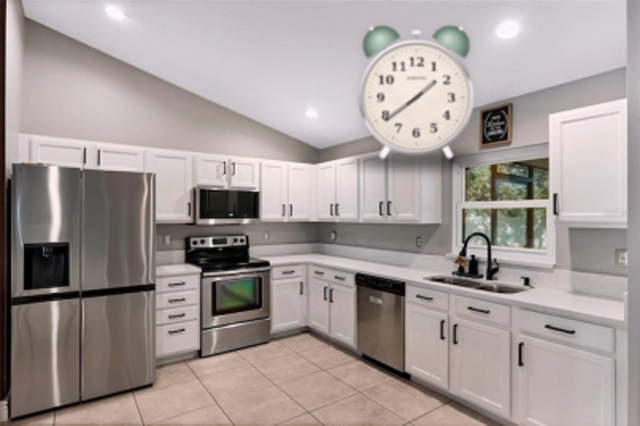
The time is **1:39**
